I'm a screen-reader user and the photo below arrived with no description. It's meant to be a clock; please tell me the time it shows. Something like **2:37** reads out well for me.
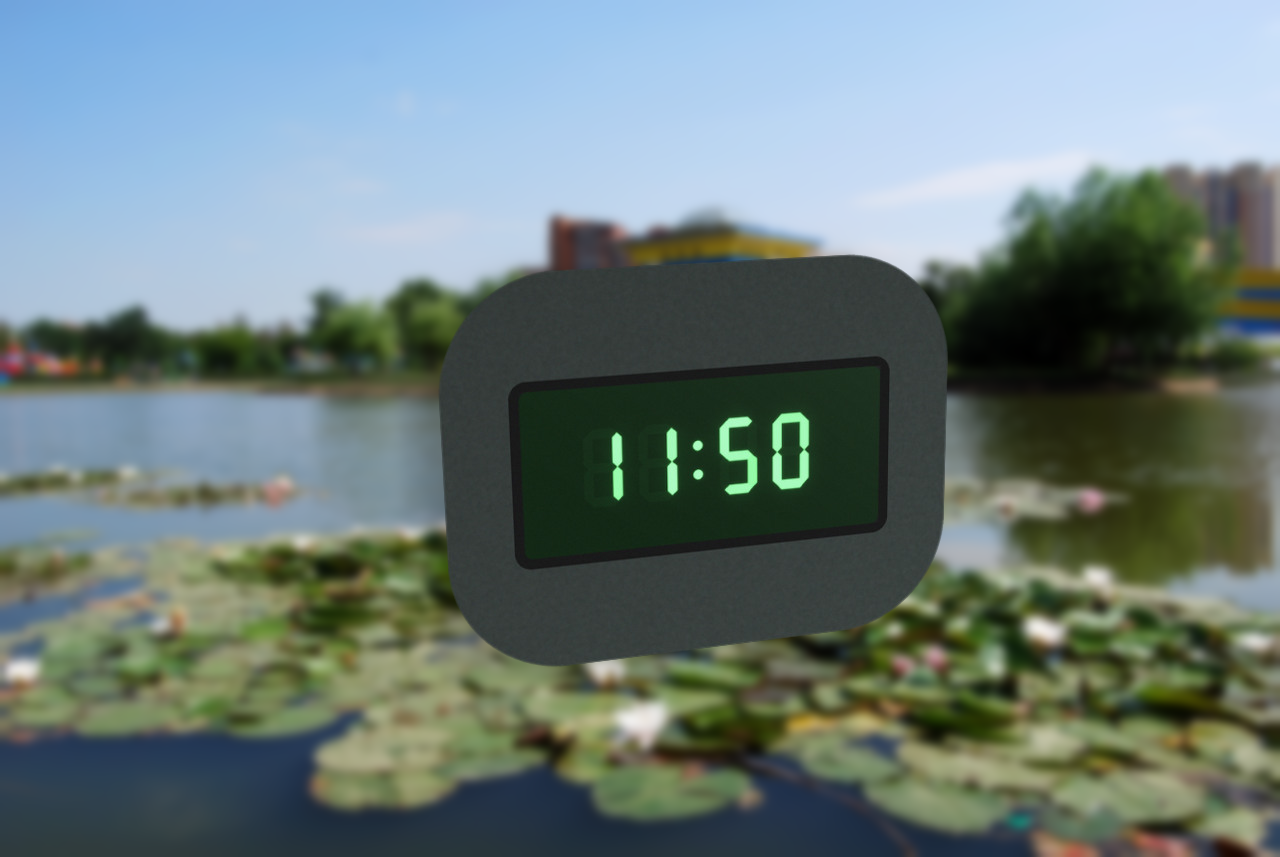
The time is **11:50**
